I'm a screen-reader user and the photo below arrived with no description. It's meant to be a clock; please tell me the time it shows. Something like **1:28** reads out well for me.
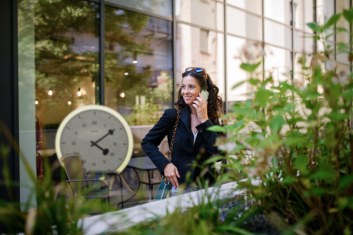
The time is **4:09**
